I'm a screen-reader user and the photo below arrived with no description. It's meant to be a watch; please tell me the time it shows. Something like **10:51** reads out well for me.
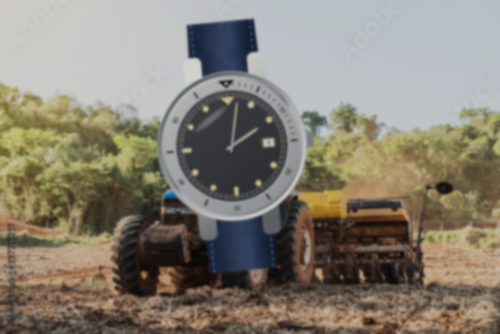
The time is **2:02**
